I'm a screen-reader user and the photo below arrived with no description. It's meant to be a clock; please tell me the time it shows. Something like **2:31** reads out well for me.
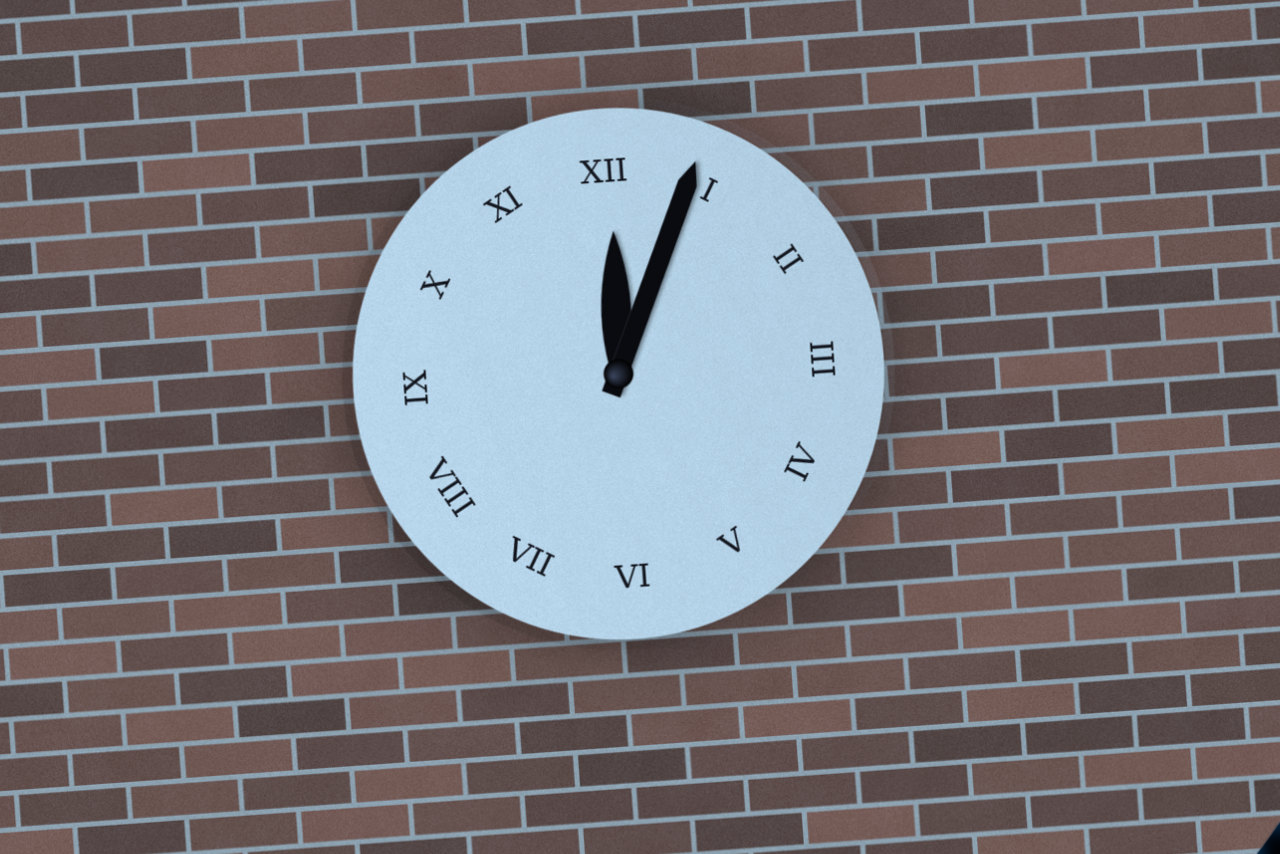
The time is **12:04**
